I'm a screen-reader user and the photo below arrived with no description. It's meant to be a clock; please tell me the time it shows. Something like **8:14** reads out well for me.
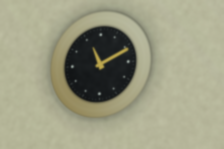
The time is **11:11**
